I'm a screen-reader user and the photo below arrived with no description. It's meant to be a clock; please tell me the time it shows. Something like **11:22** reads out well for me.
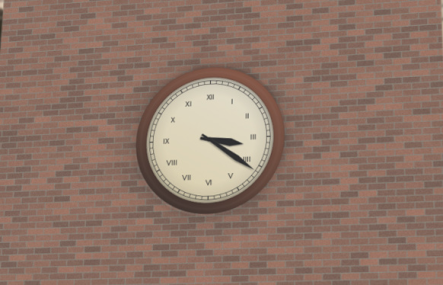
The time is **3:21**
